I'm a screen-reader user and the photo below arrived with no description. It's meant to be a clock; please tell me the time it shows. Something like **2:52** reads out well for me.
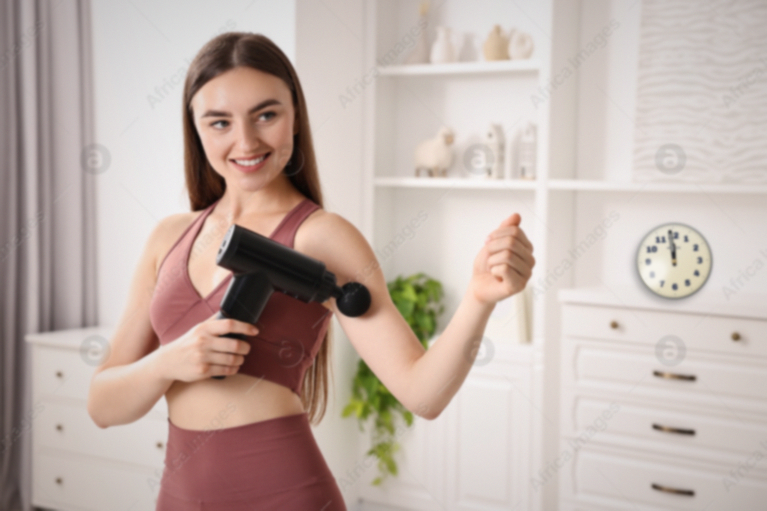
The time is **11:59**
